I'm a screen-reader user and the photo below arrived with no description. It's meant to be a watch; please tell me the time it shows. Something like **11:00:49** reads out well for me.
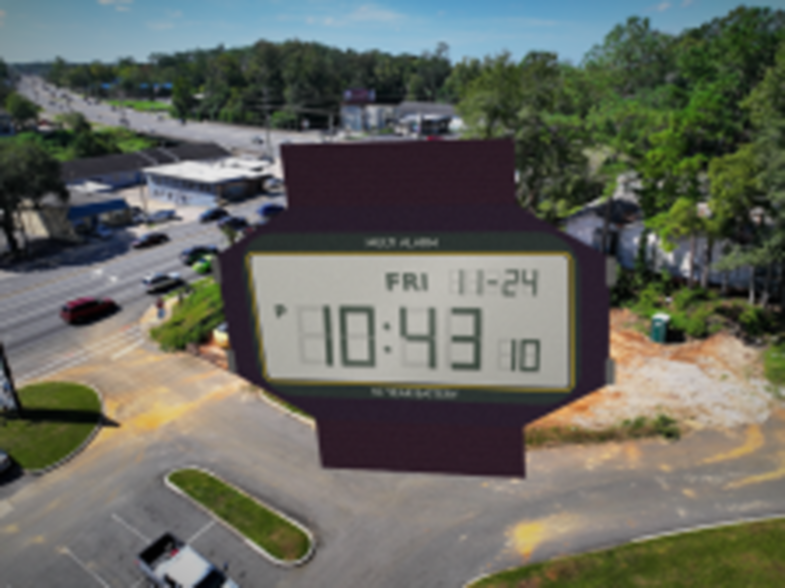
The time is **10:43:10**
